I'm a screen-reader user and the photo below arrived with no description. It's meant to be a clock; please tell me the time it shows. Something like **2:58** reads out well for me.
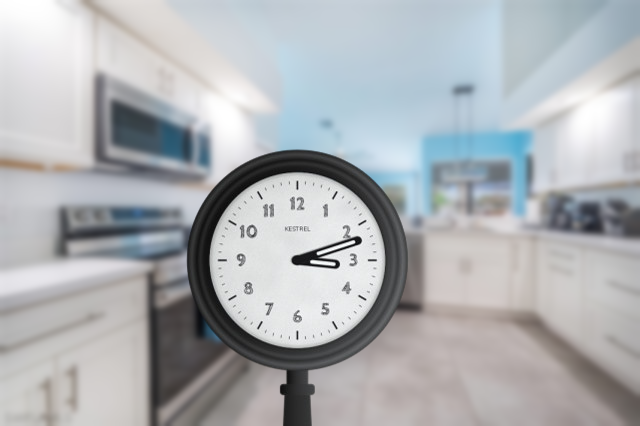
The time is **3:12**
